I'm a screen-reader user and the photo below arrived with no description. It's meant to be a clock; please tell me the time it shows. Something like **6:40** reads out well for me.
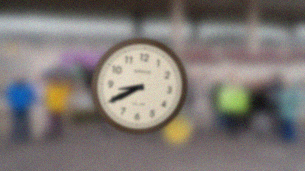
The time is **8:40**
